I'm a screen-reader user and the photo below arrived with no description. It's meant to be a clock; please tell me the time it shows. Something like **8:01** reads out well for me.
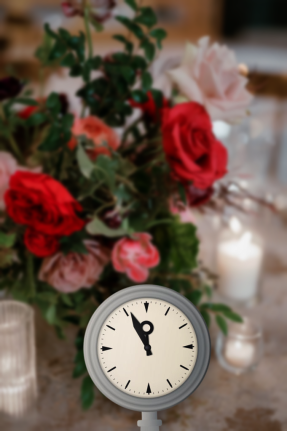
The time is **11:56**
